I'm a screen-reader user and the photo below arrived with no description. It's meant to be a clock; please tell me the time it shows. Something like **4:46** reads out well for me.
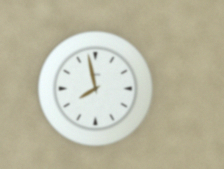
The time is **7:58**
